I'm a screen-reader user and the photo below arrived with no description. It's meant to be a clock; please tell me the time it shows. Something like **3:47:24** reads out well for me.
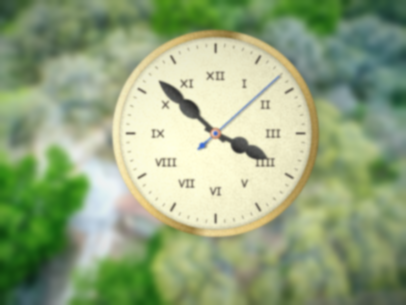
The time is **3:52:08**
